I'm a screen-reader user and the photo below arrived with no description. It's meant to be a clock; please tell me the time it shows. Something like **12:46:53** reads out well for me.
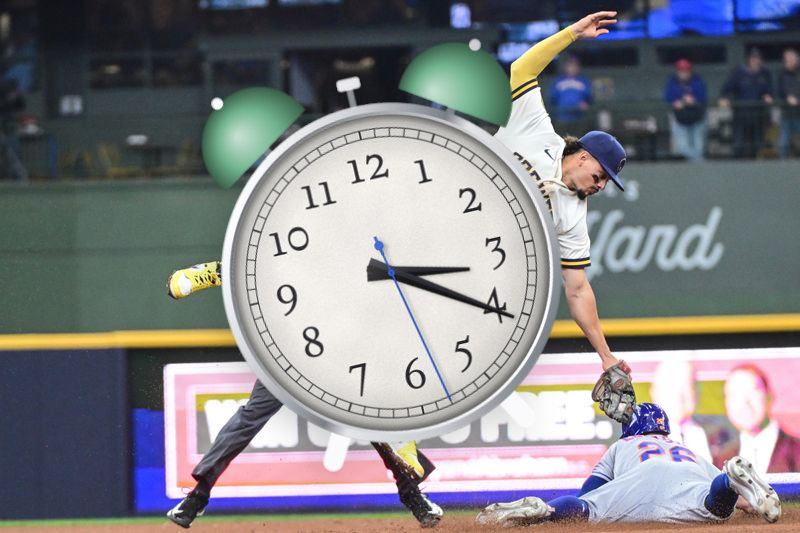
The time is **3:20:28**
